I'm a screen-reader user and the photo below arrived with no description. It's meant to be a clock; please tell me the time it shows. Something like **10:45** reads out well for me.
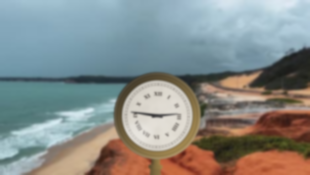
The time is **2:46**
